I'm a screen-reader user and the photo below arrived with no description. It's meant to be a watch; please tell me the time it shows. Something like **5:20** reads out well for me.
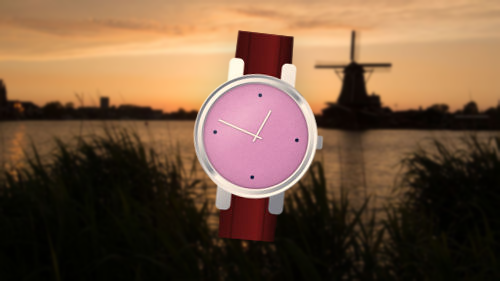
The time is **12:48**
